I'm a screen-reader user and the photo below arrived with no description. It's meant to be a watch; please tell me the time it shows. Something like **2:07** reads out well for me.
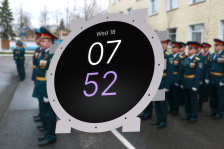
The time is **7:52**
